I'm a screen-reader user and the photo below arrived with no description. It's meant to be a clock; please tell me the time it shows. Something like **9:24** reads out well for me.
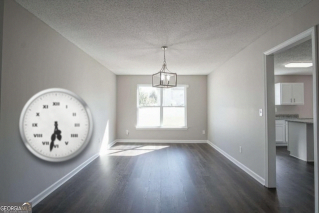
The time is **5:32**
